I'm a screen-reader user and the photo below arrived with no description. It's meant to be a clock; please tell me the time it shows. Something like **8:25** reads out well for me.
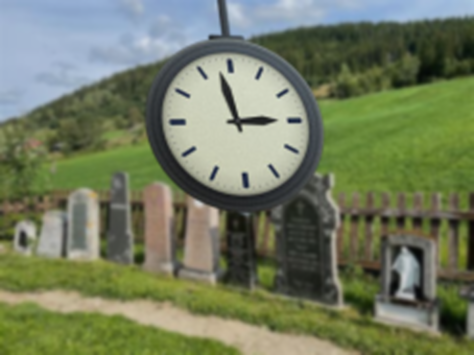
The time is **2:58**
